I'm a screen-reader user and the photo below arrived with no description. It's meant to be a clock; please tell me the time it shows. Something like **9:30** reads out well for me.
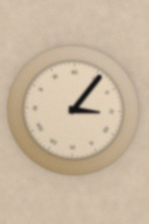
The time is **3:06**
